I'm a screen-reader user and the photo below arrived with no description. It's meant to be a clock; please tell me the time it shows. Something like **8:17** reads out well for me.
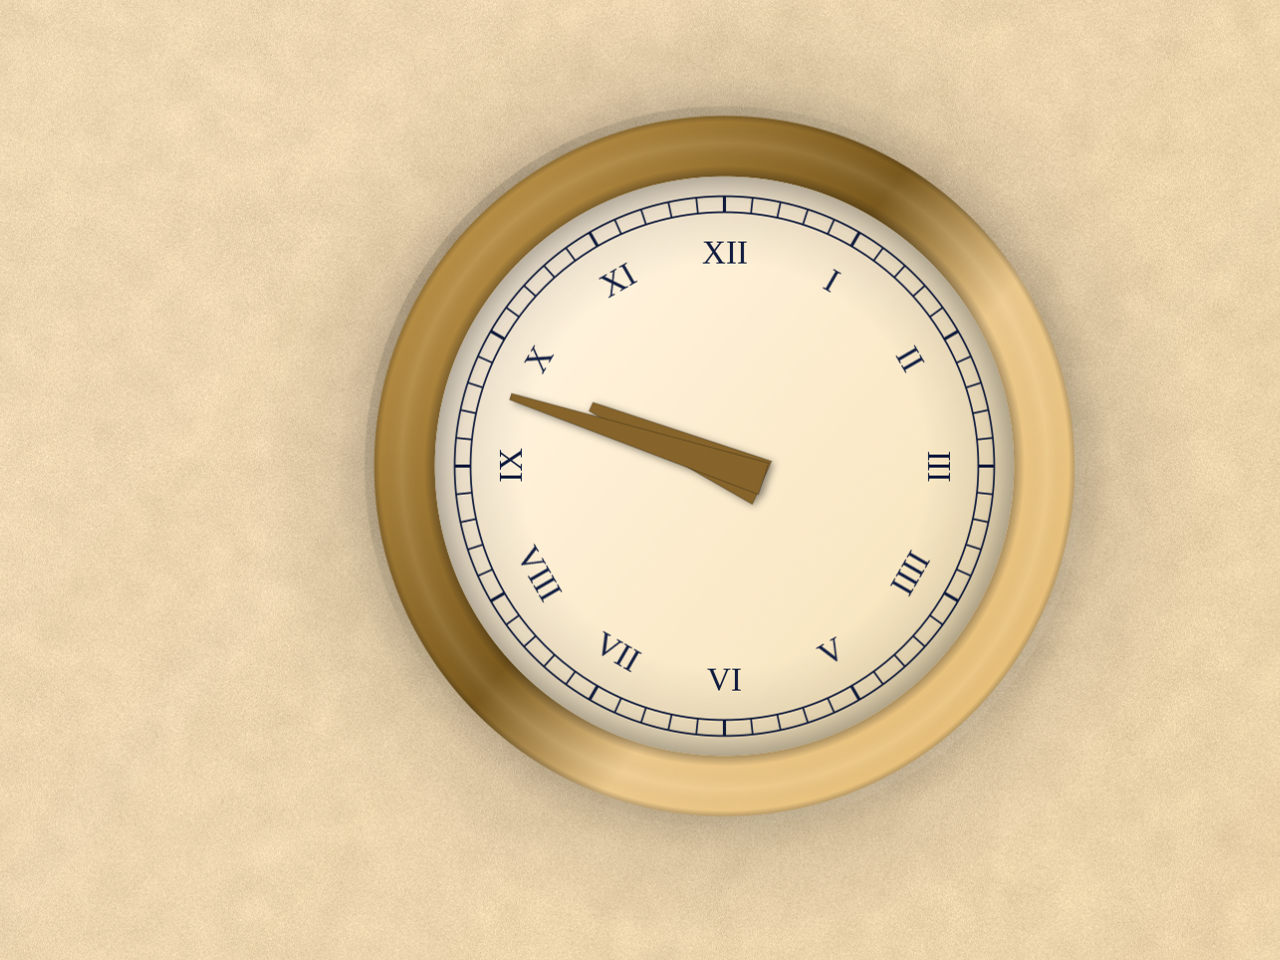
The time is **9:48**
